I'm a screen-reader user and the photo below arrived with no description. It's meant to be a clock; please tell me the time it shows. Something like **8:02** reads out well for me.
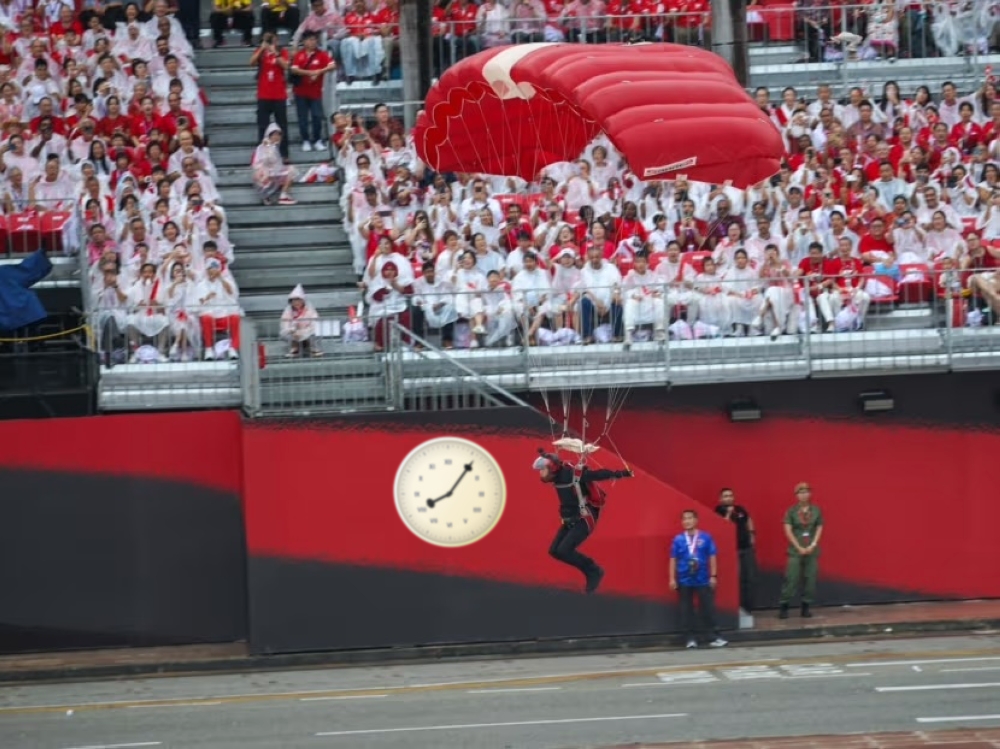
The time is **8:06**
